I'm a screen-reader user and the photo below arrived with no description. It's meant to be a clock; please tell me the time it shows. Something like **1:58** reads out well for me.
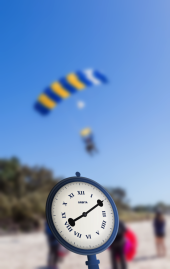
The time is **8:10**
